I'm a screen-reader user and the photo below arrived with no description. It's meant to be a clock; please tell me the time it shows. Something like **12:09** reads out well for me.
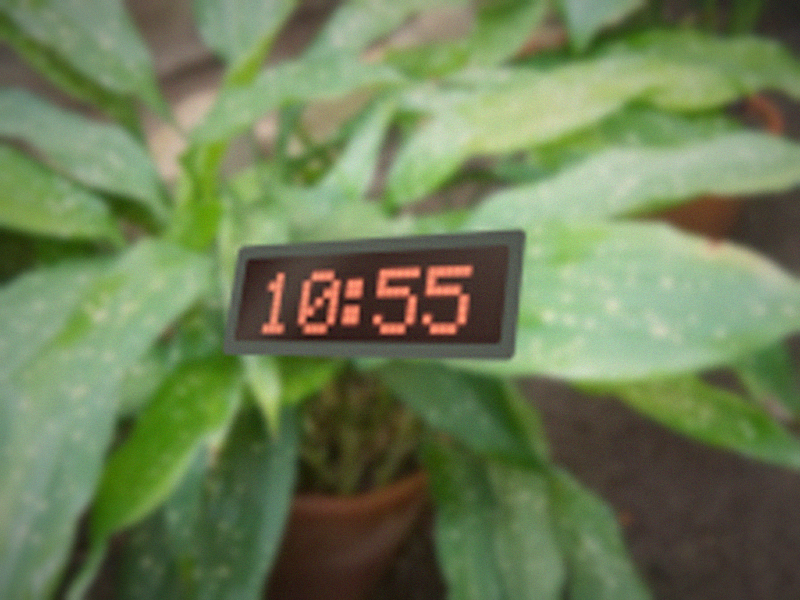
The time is **10:55**
